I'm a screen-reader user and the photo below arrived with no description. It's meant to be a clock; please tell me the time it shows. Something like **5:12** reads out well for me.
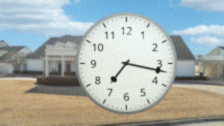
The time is **7:17**
